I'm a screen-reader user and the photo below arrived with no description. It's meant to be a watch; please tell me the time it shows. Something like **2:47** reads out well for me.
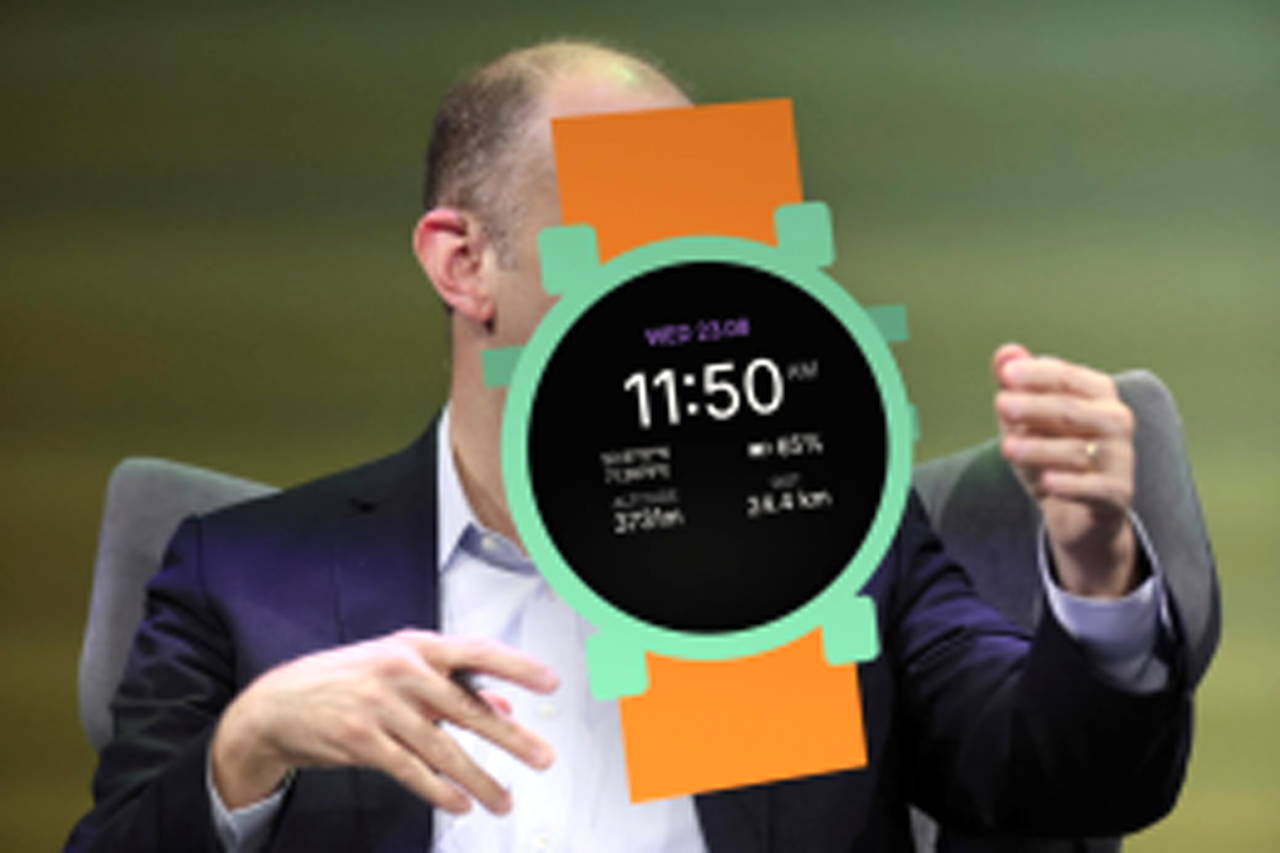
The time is **11:50**
